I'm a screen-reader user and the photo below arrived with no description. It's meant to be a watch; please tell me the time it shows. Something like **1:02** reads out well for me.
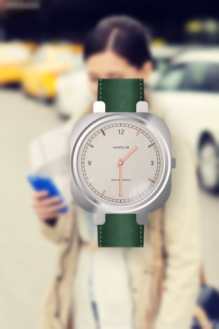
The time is **1:30**
